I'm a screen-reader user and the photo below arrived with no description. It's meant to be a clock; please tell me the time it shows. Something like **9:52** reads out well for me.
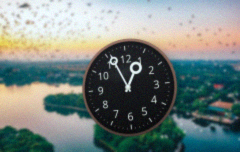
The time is **12:56**
